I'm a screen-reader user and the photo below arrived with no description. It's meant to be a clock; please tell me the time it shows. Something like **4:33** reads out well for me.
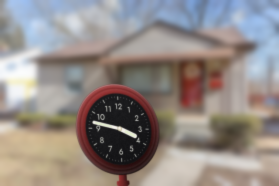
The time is **3:47**
